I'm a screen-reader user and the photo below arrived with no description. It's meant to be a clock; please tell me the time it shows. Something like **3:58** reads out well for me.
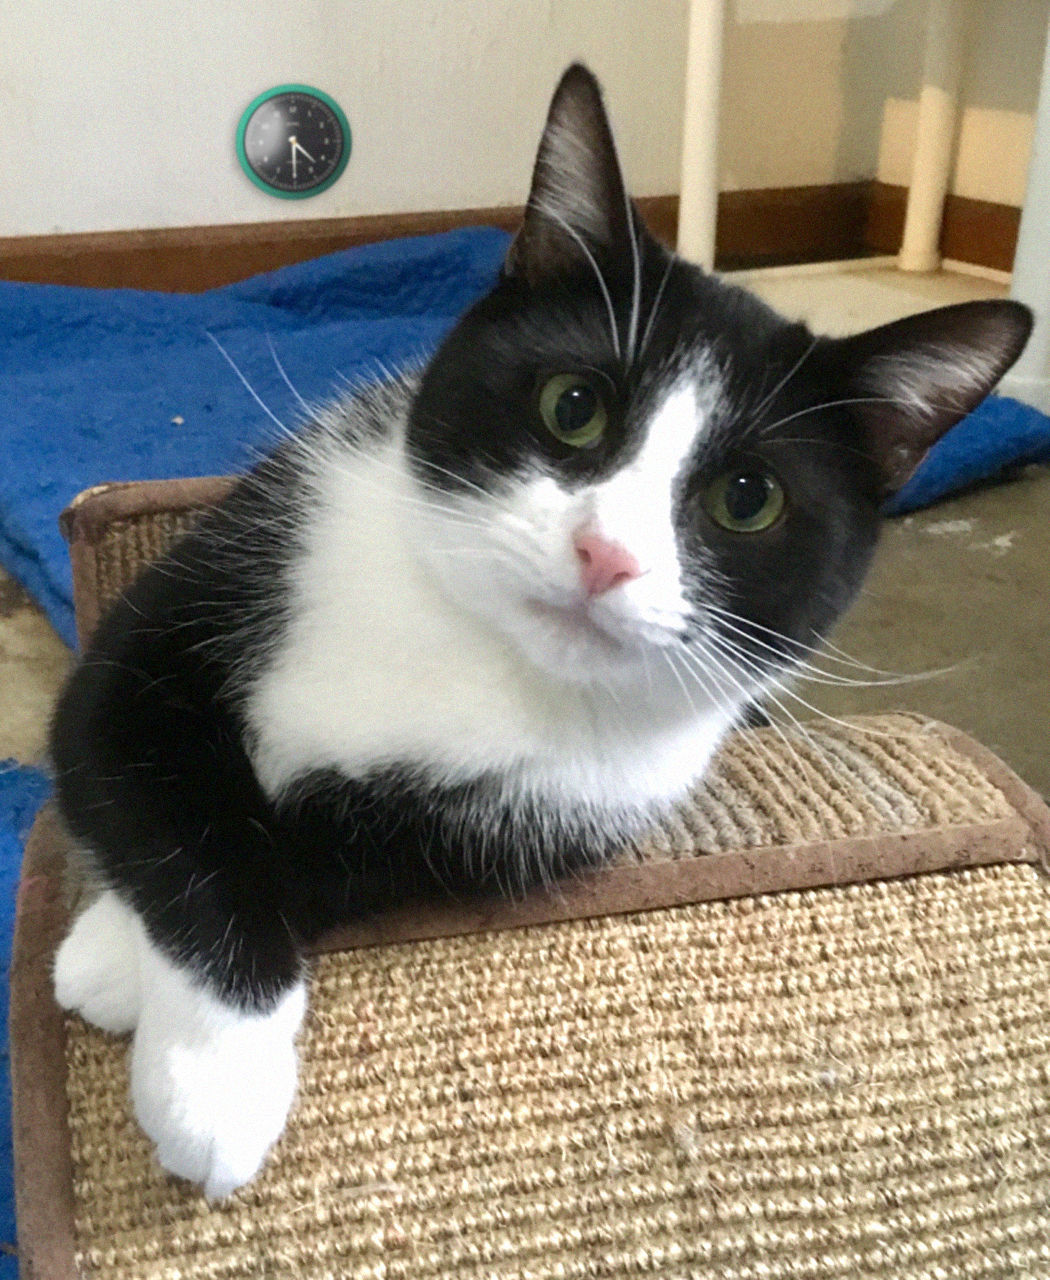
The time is **4:30**
